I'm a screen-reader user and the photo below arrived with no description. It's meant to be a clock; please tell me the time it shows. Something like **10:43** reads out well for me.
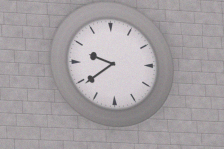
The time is **9:39**
